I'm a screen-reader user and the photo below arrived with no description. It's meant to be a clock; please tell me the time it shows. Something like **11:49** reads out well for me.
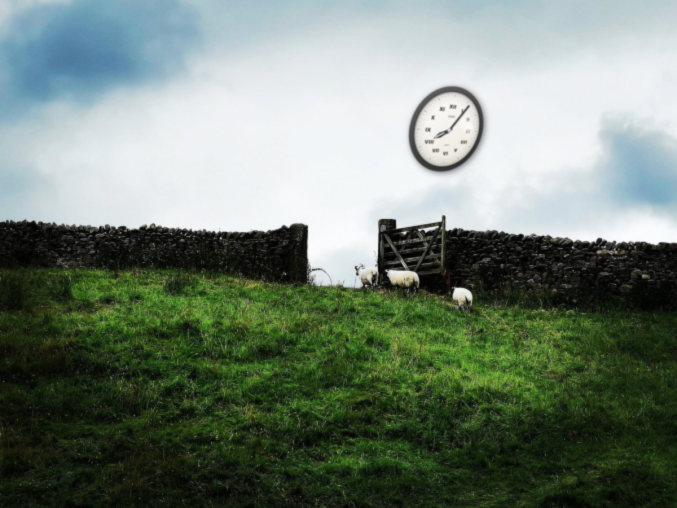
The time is **8:06**
